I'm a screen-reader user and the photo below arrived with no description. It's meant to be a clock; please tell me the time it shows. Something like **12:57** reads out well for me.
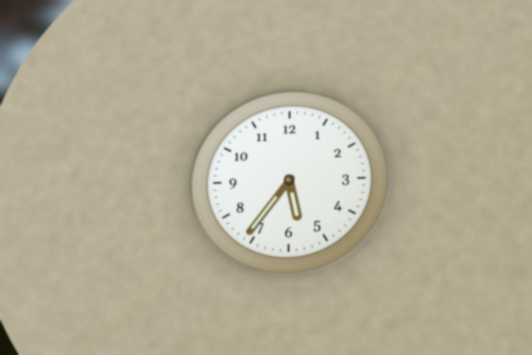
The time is **5:36**
